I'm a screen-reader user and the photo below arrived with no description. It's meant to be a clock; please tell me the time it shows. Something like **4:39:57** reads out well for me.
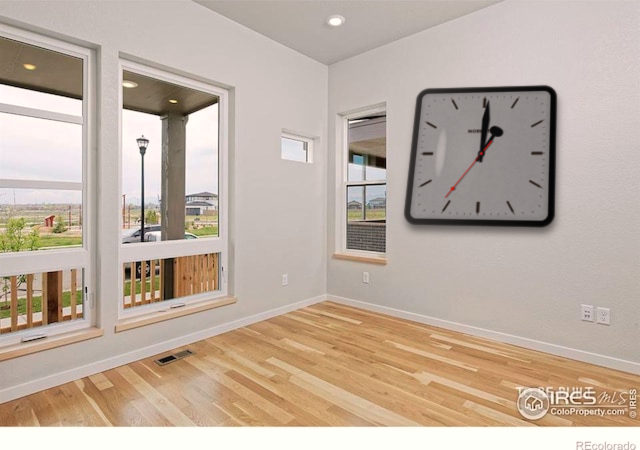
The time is **1:00:36**
